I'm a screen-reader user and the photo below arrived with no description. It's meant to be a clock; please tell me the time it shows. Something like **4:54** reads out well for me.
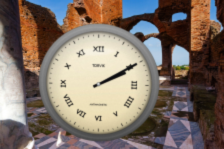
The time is **2:10**
